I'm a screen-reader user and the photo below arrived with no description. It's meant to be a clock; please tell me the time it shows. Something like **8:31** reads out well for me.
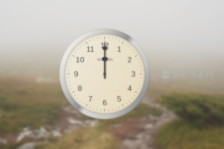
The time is **12:00**
